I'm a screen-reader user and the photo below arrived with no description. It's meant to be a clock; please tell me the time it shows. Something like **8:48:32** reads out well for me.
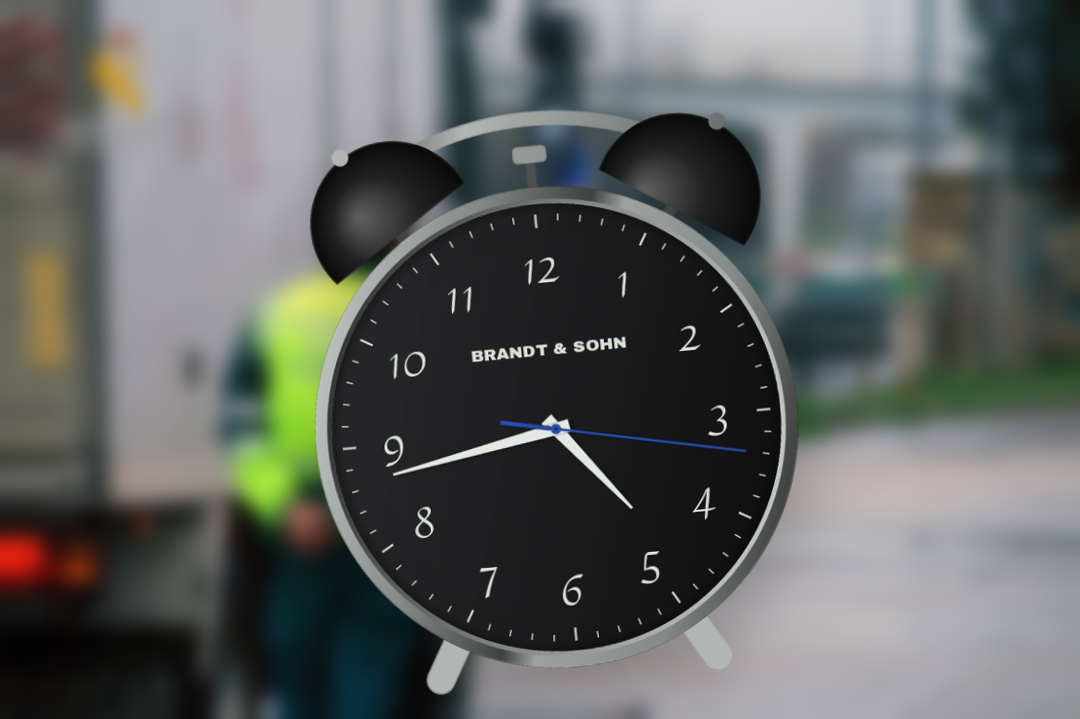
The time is **4:43:17**
